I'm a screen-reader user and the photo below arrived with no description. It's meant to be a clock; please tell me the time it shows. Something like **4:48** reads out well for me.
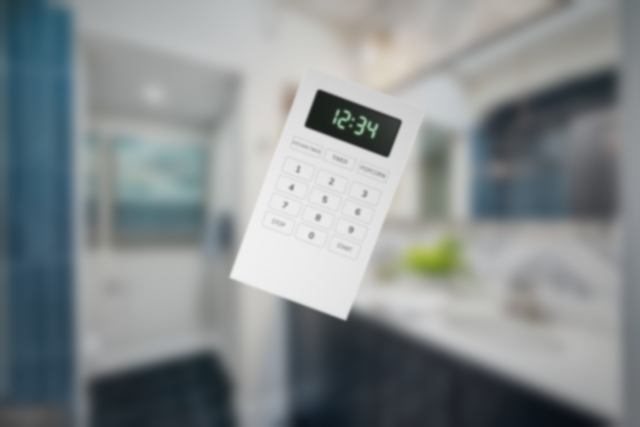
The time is **12:34**
